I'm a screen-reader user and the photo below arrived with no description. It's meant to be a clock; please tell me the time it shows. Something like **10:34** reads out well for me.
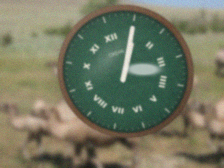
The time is **1:05**
